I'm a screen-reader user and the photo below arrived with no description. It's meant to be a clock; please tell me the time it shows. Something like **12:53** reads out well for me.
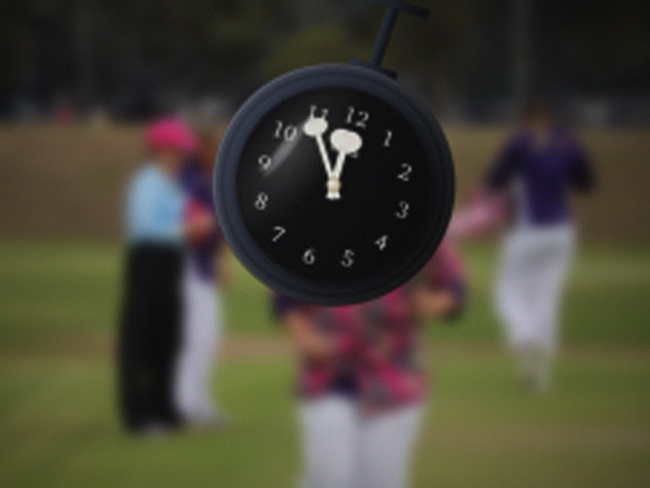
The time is **11:54**
